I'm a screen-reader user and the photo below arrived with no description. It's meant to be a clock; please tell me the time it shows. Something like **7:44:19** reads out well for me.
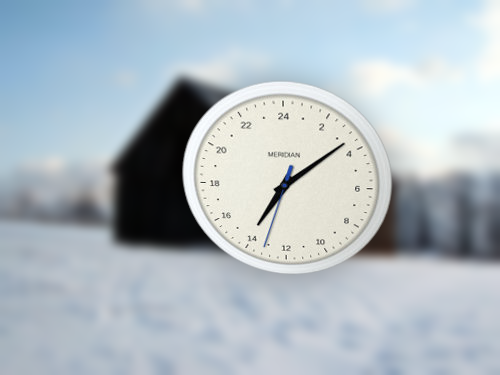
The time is **14:08:33**
